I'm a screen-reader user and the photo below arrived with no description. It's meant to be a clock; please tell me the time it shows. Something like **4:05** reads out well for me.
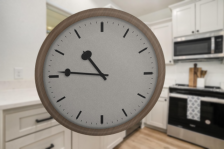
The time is **10:46**
